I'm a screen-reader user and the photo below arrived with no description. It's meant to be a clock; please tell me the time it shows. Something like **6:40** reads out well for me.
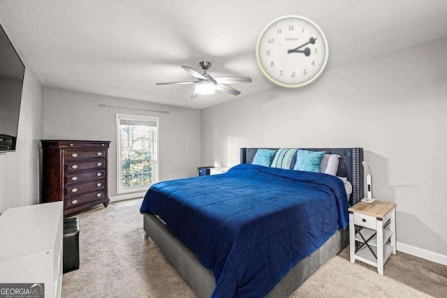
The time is **3:11**
